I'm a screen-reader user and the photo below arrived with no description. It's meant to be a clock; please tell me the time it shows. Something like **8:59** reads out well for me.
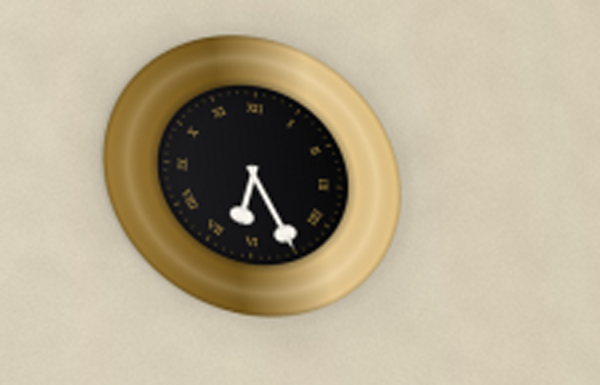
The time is **6:25**
